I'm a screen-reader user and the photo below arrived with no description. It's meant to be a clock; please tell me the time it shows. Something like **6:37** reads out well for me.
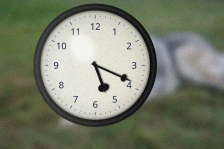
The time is **5:19**
